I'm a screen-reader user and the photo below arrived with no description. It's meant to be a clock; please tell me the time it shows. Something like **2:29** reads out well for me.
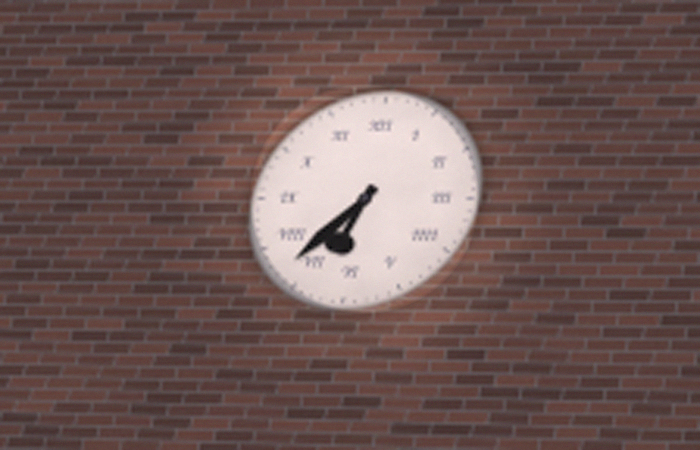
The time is **6:37**
